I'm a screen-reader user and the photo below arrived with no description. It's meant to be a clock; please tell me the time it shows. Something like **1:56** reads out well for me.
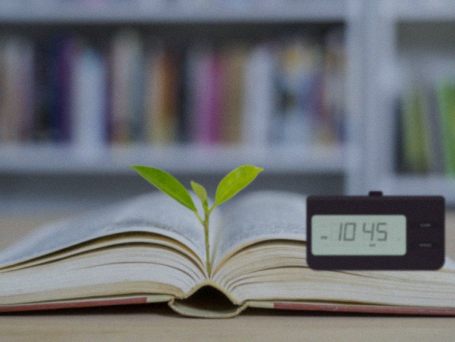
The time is **10:45**
